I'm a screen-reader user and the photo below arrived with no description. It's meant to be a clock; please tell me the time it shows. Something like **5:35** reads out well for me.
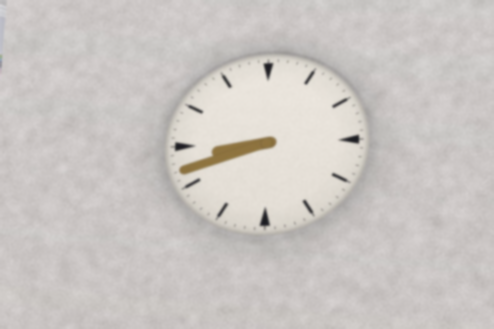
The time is **8:42**
